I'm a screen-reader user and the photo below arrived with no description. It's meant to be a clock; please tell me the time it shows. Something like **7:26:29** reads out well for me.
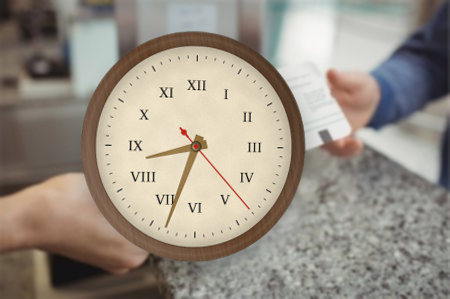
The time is **8:33:23**
